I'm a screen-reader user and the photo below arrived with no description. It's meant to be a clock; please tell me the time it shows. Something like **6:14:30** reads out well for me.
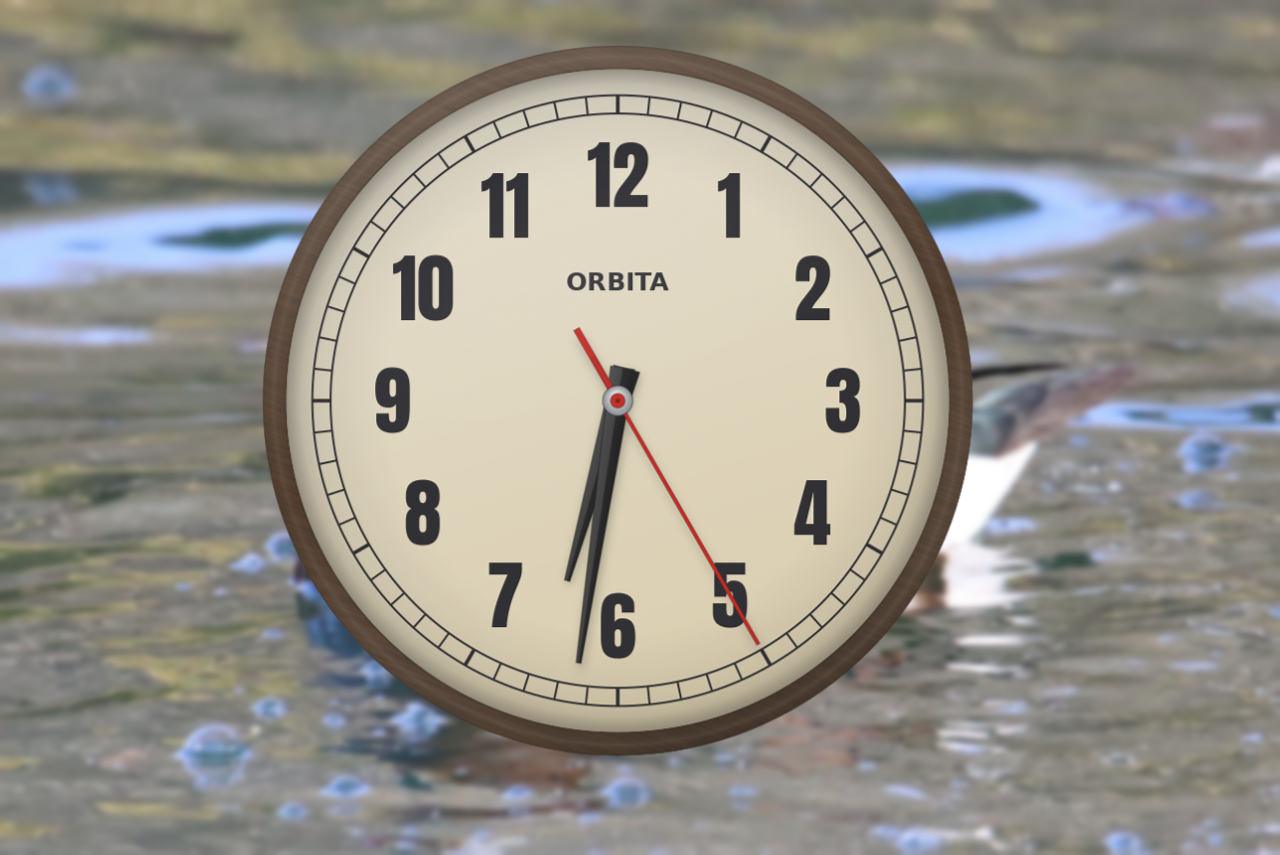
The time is **6:31:25**
